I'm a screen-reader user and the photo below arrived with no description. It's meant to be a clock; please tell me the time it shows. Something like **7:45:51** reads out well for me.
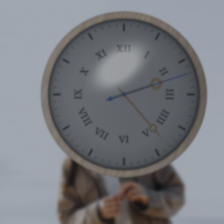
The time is **2:23:12**
